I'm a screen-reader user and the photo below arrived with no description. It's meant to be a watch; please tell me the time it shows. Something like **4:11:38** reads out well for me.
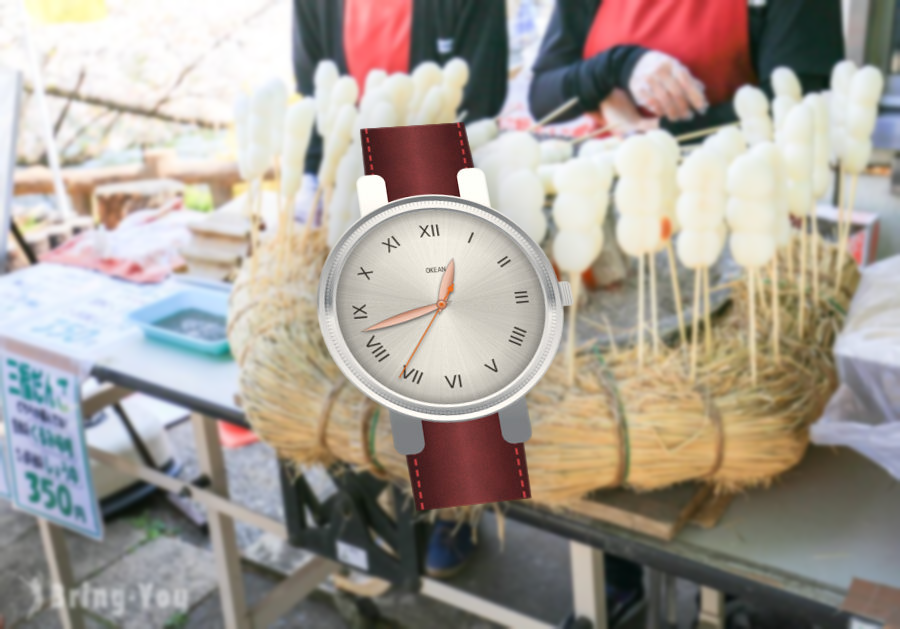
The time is **12:42:36**
